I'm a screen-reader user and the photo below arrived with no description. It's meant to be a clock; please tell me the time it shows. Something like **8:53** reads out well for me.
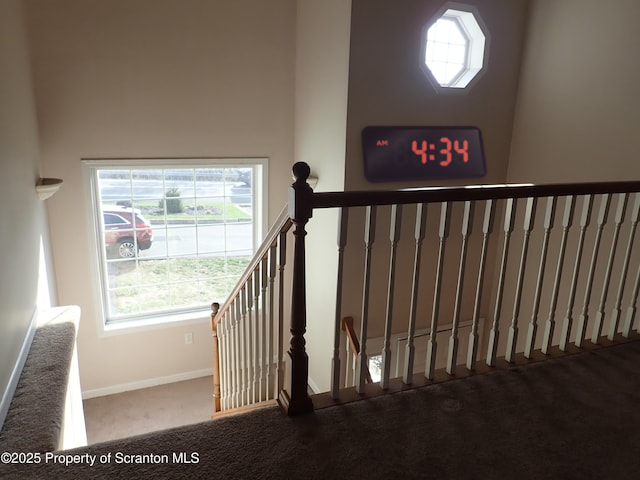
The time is **4:34**
